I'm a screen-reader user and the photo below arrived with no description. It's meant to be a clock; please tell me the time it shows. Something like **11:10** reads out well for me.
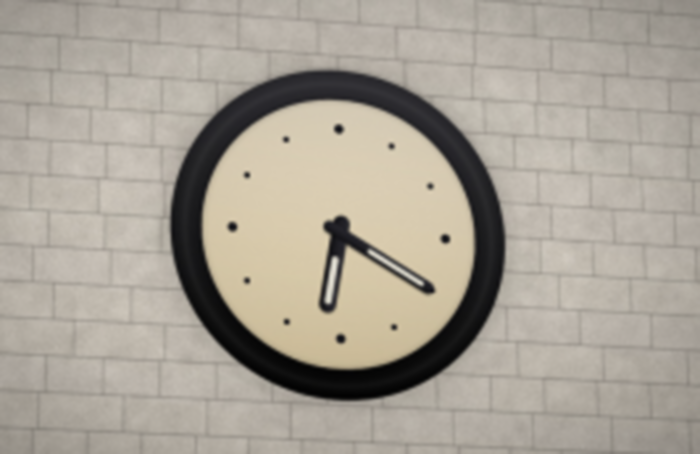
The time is **6:20**
